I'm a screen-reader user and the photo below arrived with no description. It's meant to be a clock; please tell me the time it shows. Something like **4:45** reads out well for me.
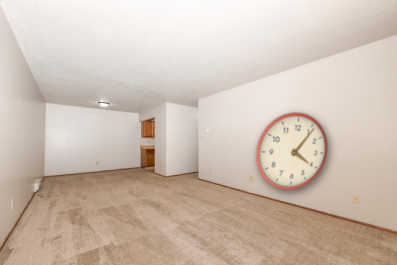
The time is **4:06**
